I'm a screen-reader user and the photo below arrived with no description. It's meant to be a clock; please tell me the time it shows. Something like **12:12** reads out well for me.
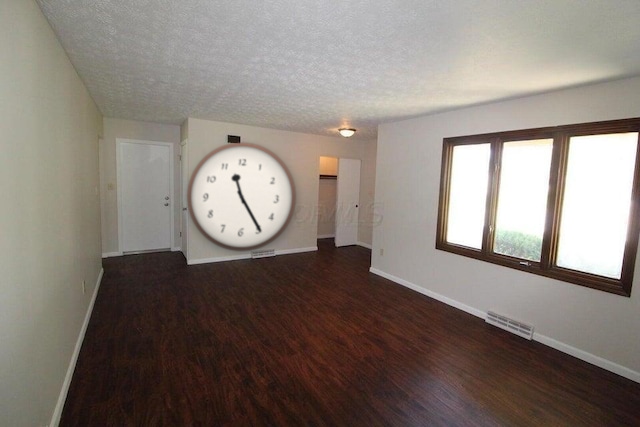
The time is **11:25**
